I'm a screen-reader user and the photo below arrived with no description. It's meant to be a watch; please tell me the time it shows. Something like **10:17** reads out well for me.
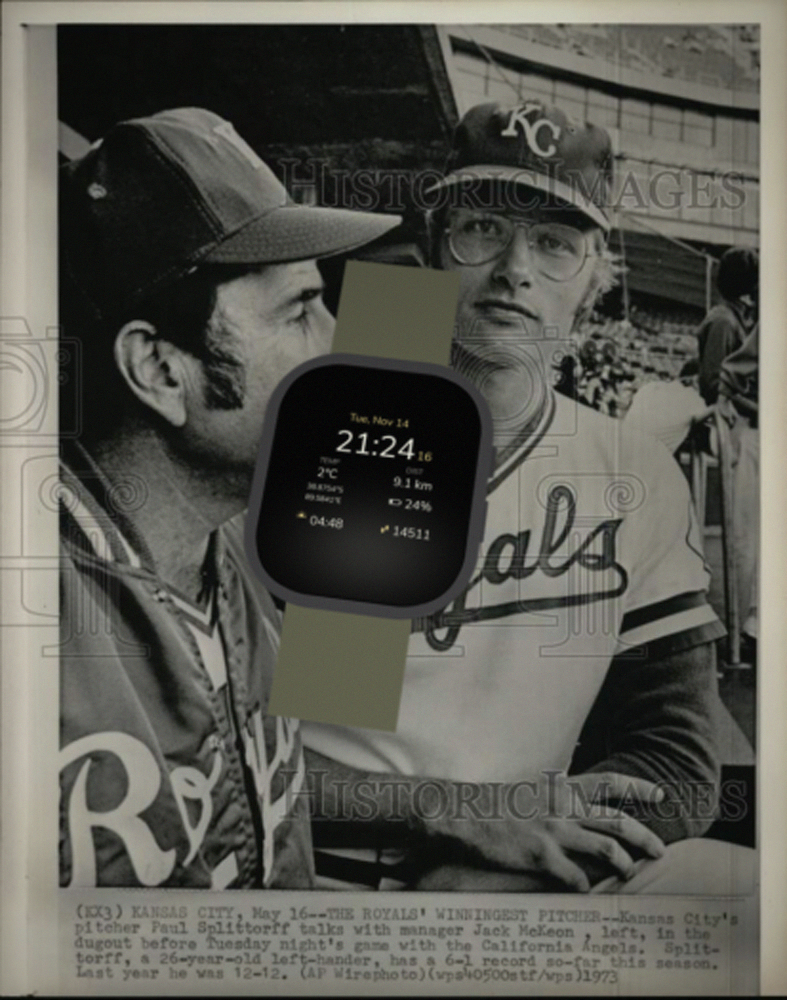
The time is **21:24**
